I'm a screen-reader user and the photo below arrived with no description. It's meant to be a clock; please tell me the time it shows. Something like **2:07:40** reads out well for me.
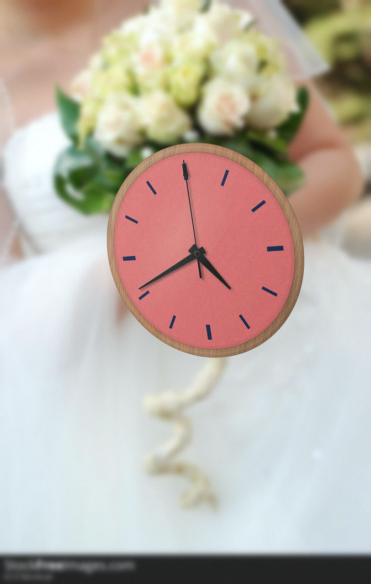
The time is **4:41:00**
